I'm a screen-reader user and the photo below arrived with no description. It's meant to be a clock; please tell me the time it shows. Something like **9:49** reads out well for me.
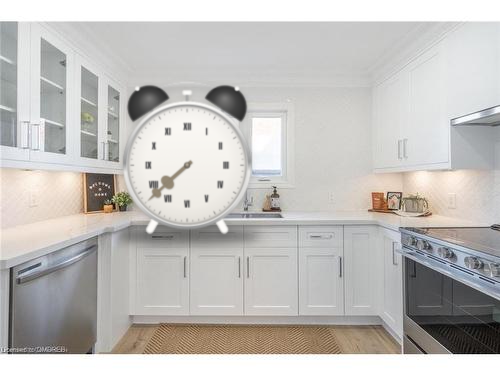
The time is **7:38**
